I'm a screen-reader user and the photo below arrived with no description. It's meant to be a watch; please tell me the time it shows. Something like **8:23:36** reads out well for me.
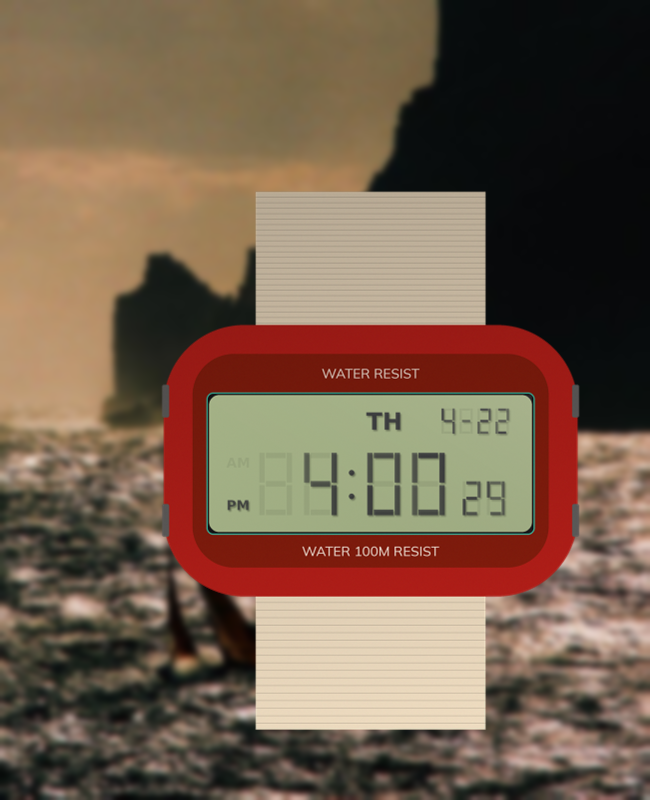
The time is **4:00:29**
